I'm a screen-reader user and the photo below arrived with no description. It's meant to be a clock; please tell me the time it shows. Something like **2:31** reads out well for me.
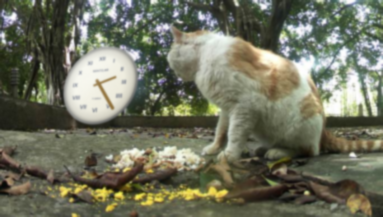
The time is **2:24**
